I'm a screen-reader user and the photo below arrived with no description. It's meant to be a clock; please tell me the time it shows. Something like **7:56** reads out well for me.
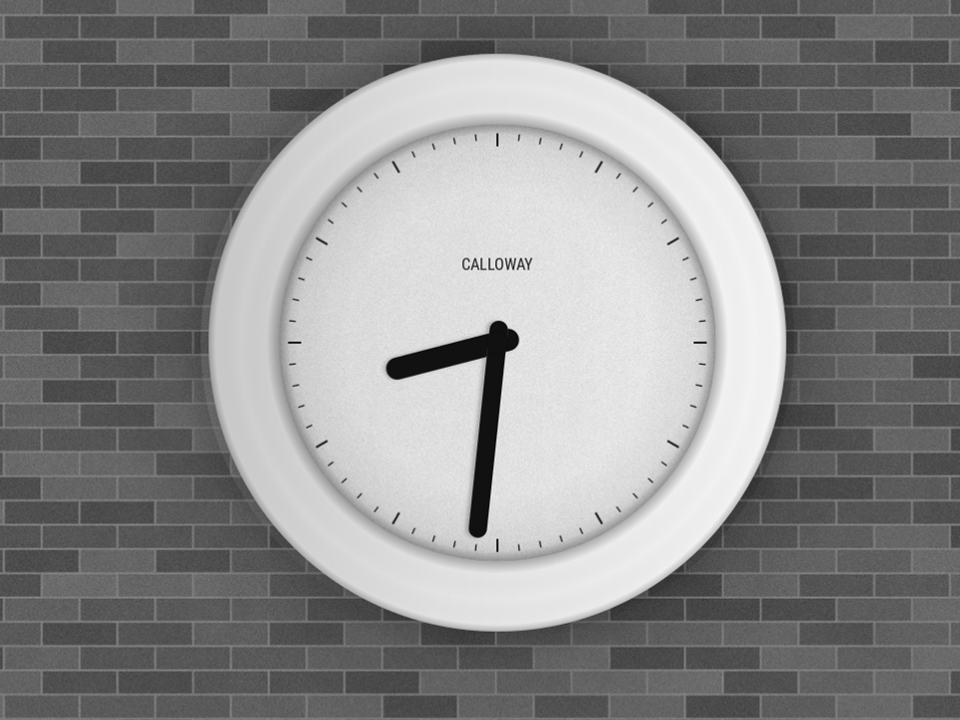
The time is **8:31**
